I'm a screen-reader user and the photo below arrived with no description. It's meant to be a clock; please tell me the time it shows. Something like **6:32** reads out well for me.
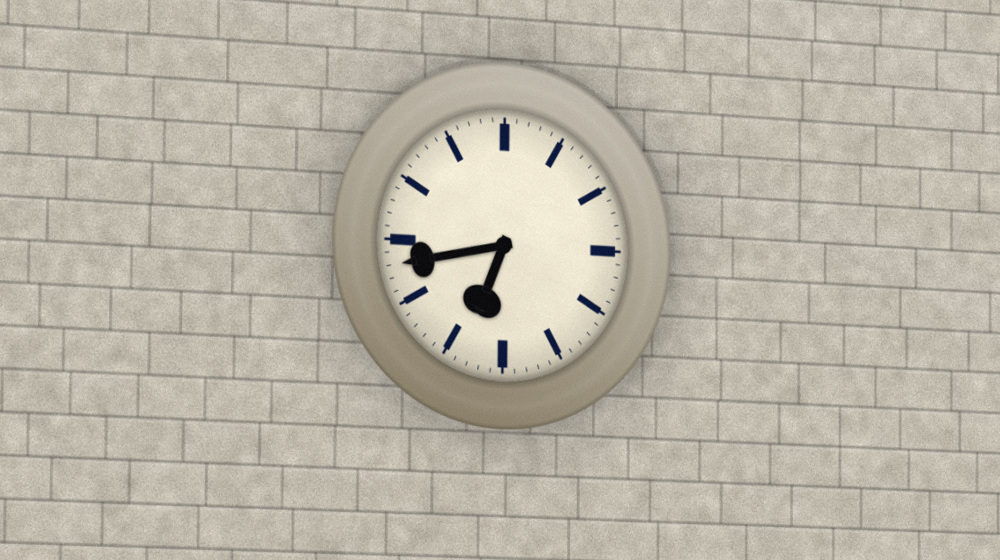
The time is **6:43**
